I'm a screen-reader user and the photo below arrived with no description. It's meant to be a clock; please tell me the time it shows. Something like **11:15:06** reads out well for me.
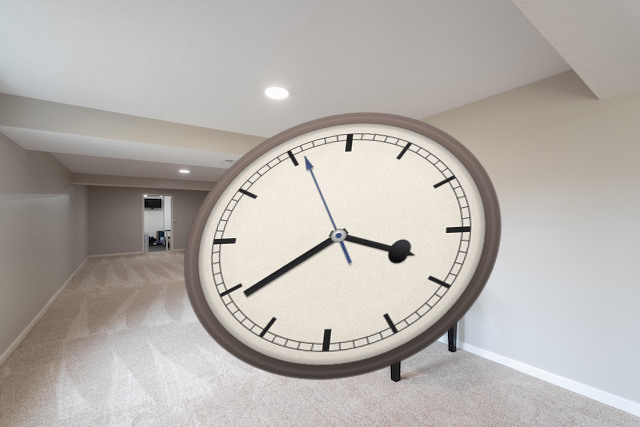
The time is **3:38:56**
